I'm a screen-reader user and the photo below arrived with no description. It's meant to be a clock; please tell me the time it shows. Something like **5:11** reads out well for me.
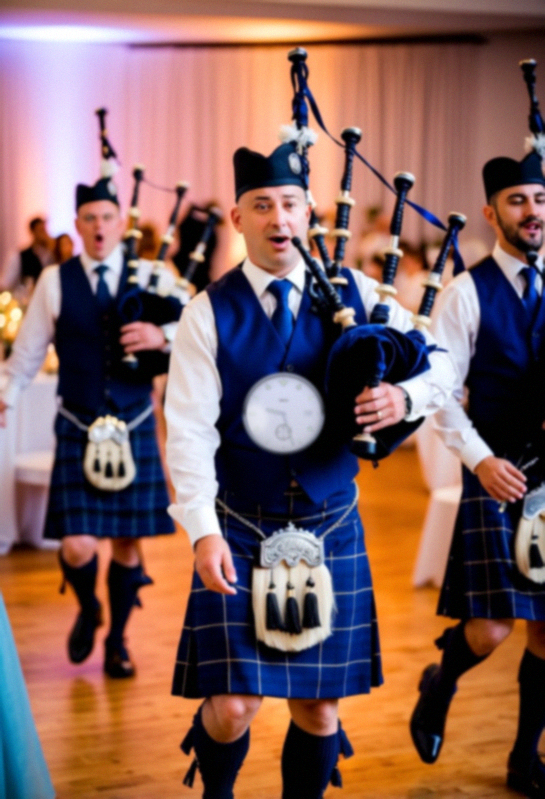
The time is **9:27**
